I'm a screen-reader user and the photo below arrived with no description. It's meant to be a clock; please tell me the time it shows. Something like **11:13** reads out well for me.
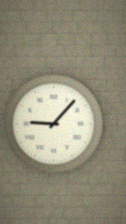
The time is **9:07**
